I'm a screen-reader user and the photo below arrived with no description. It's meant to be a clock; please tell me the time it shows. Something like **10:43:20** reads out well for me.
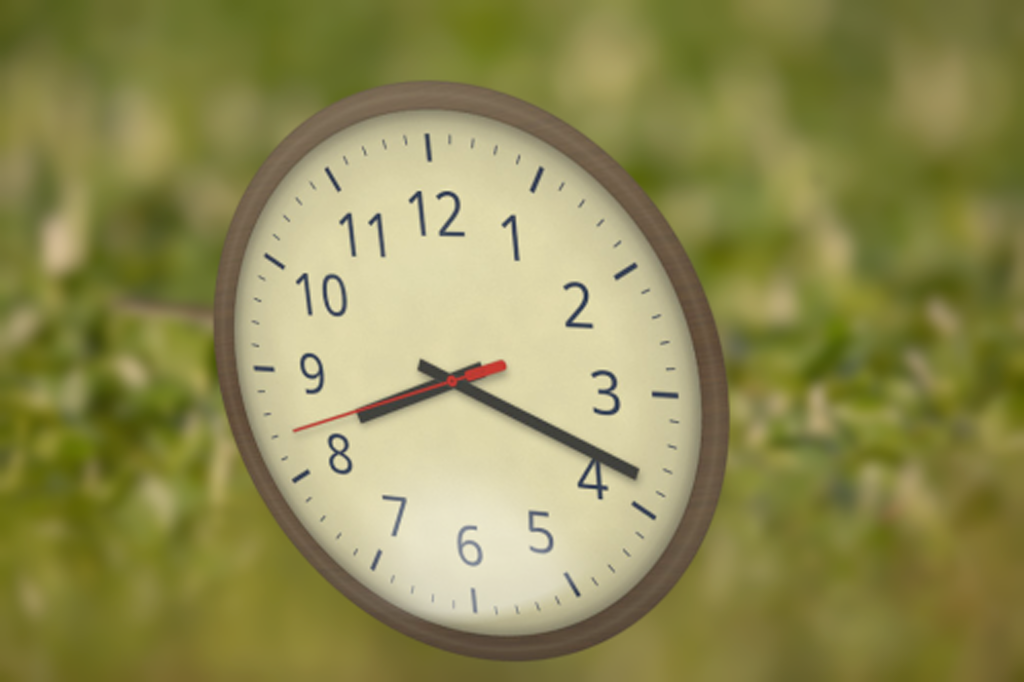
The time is **8:18:42**
